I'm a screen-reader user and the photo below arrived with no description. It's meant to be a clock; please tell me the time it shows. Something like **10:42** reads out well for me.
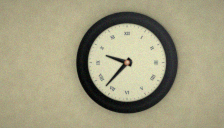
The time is **9:37**
